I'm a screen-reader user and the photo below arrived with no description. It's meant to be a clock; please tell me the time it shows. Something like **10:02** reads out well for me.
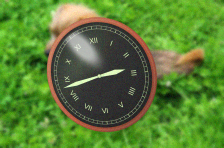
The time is **2:43**
